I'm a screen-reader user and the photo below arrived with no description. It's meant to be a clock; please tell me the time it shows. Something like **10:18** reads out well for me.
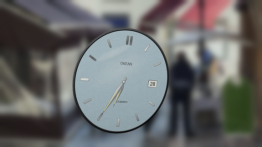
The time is **6:35**
